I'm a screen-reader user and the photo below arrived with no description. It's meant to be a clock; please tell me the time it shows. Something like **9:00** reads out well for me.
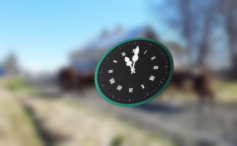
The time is **11:01**
